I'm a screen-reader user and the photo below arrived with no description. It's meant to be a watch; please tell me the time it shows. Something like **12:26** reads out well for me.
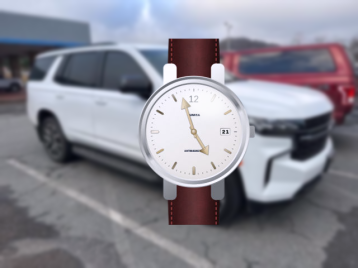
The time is **4:57**
